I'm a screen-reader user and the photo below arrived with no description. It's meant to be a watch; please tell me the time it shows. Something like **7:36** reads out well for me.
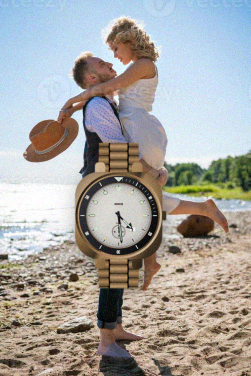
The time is **4:29**
